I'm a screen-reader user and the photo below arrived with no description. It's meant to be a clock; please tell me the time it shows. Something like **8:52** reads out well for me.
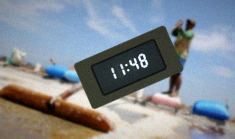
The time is **11:48**
